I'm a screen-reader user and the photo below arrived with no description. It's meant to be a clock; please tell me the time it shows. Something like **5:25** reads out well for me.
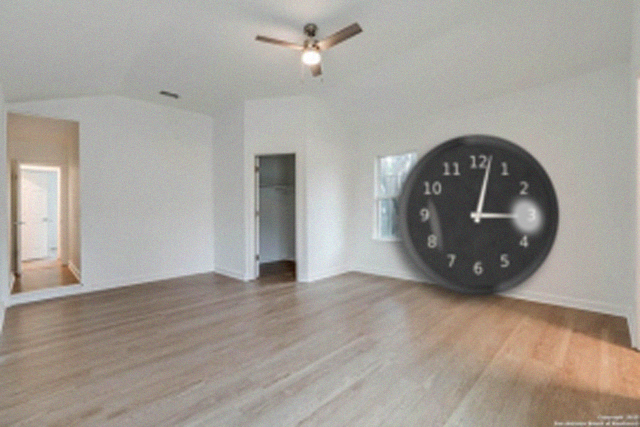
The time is **3:02**
